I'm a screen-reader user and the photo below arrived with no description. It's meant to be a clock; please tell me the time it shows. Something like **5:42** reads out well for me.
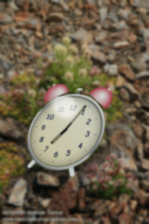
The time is **7:04**
